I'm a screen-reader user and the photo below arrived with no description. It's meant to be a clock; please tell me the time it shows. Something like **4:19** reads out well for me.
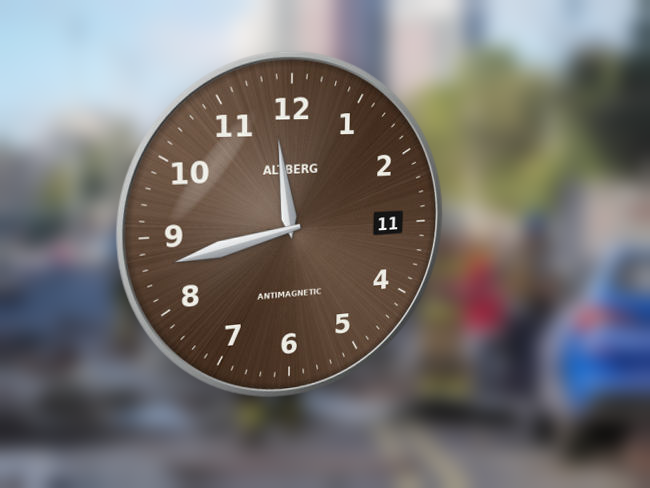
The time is **11:43**
